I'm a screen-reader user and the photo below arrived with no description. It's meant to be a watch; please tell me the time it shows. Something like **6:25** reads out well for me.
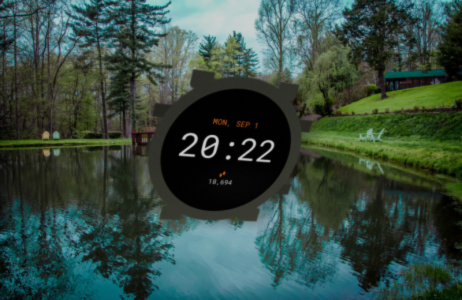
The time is **20:22**
